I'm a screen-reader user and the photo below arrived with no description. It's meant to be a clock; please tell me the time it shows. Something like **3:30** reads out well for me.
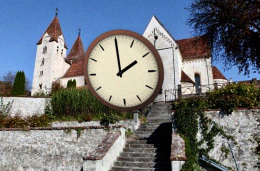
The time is **2:00**
